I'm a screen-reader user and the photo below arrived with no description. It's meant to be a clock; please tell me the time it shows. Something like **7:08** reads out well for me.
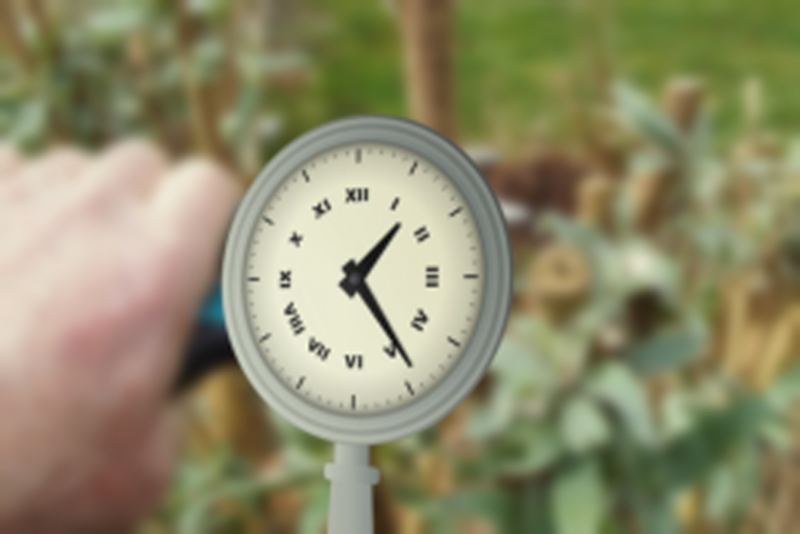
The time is **1:24**
